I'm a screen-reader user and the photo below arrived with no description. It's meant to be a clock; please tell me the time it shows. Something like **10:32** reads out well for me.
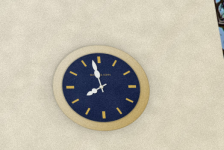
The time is **7:58**
